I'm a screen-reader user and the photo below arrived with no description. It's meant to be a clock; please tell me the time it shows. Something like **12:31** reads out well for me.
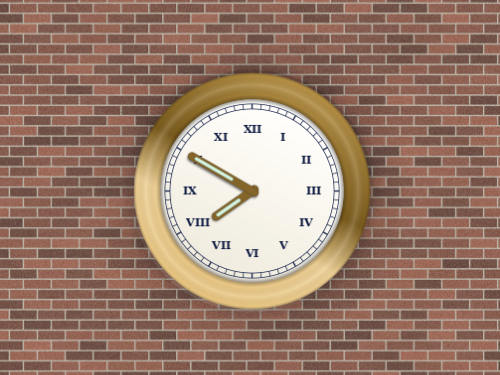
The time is **7:50**
